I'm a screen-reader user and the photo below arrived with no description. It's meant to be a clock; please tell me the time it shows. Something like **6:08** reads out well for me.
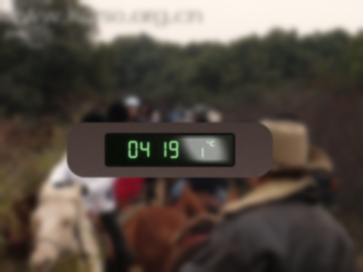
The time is **4:19**
